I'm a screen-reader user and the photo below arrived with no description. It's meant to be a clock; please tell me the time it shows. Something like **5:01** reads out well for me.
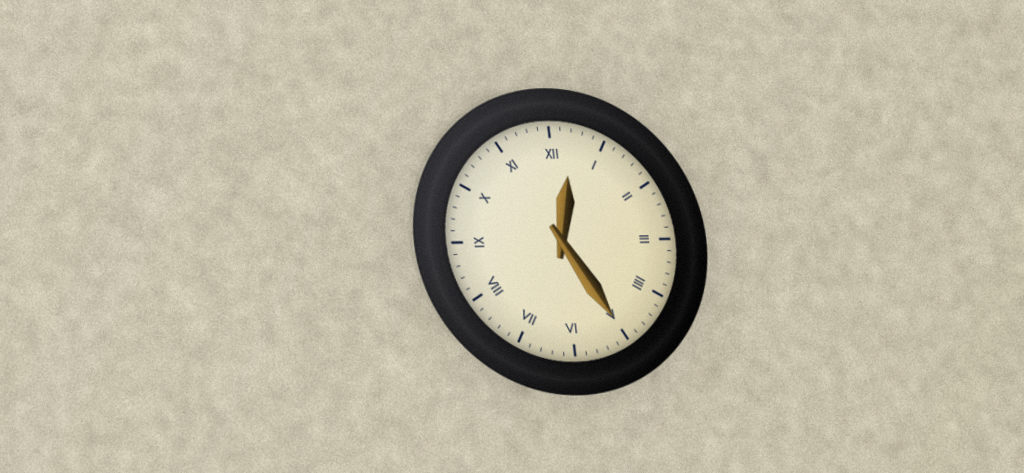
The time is **12:25**
